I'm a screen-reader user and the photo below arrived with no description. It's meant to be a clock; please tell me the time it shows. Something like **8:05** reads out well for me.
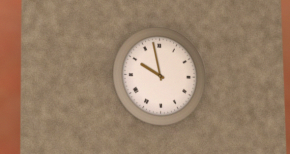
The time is **9:58**
